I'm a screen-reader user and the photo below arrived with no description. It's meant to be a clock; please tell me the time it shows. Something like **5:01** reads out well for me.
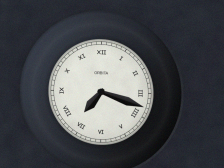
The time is **7:18**
